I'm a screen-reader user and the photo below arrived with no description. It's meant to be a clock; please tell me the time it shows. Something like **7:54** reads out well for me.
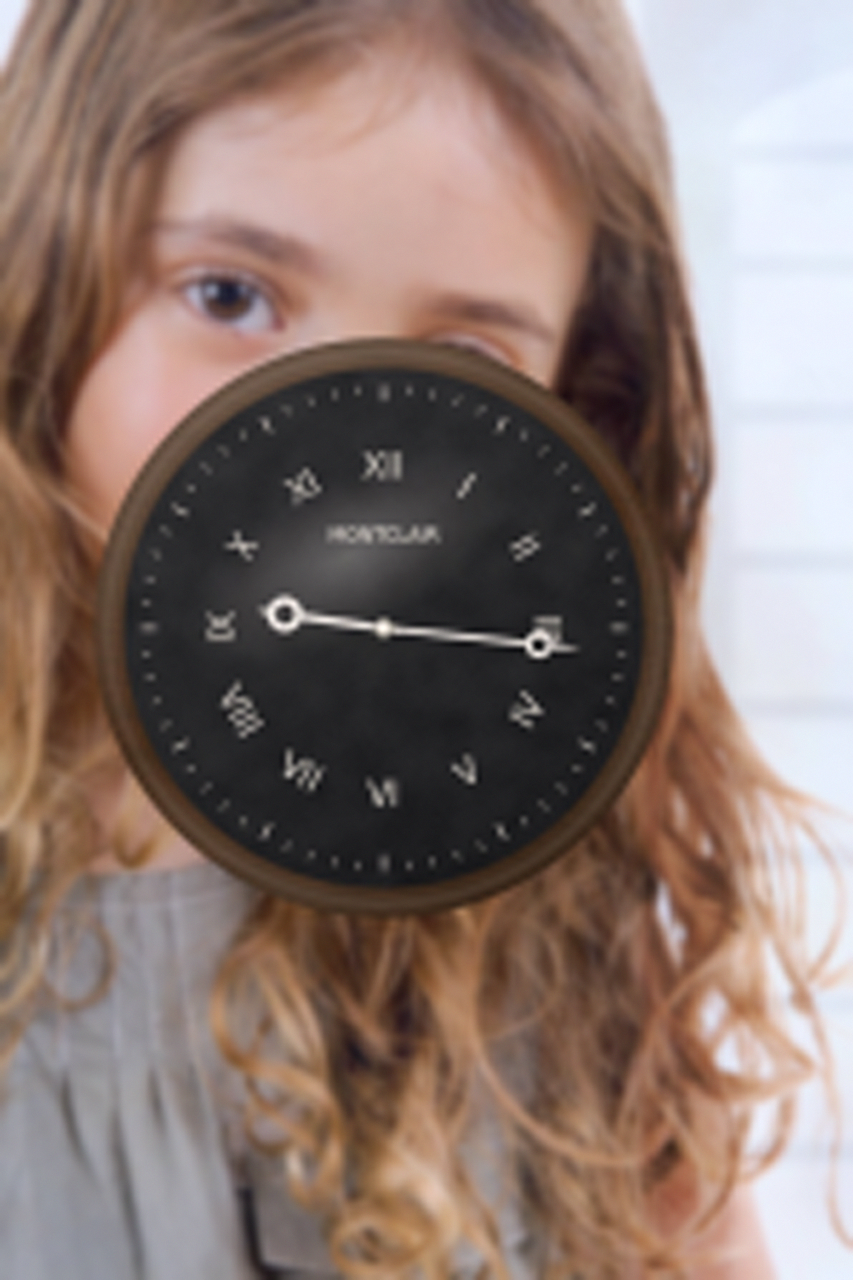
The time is **9:16**
